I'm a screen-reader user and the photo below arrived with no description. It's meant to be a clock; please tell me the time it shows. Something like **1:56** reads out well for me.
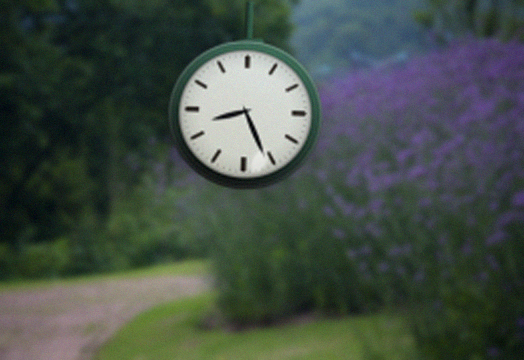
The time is **8:26**
